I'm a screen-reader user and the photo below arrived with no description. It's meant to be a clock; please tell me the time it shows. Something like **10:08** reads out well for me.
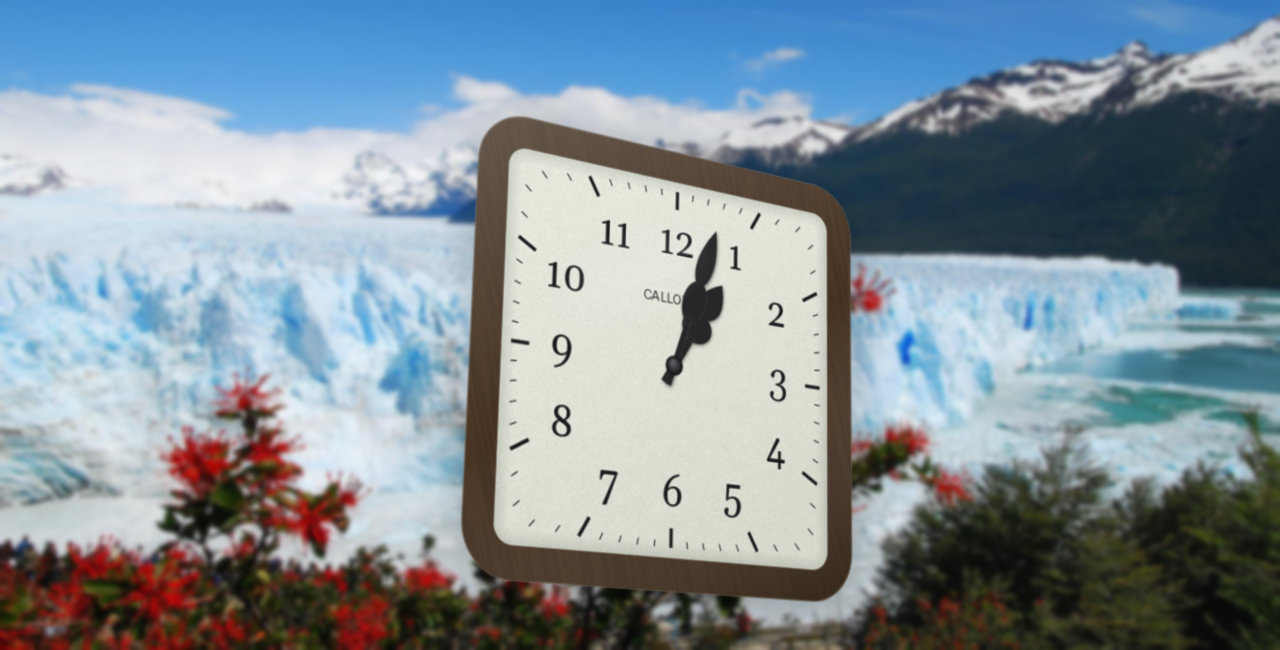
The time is **1:03**
